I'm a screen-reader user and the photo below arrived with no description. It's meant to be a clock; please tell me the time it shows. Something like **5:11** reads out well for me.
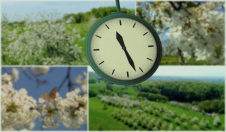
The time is **11:27**
